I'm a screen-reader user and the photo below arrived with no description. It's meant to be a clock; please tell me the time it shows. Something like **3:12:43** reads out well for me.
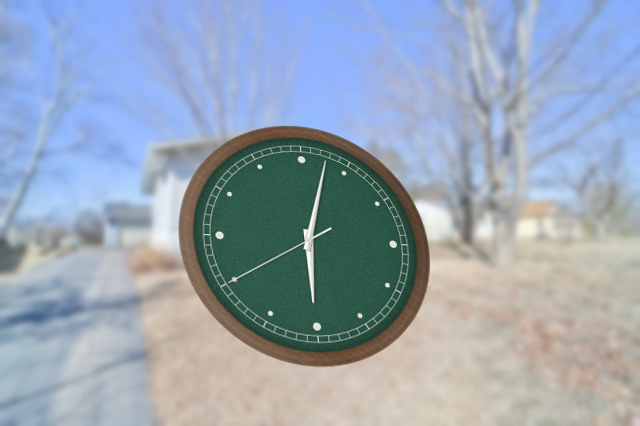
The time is **6:02:40**
